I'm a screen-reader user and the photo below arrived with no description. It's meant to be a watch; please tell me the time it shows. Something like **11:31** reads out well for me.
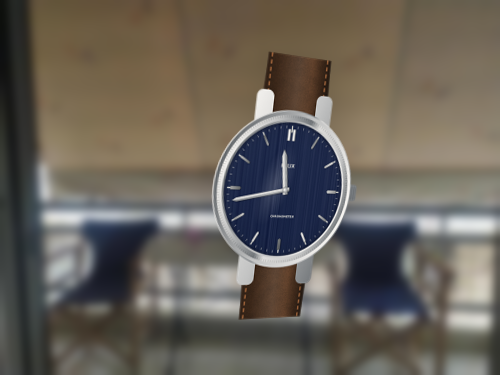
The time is **11:43**
